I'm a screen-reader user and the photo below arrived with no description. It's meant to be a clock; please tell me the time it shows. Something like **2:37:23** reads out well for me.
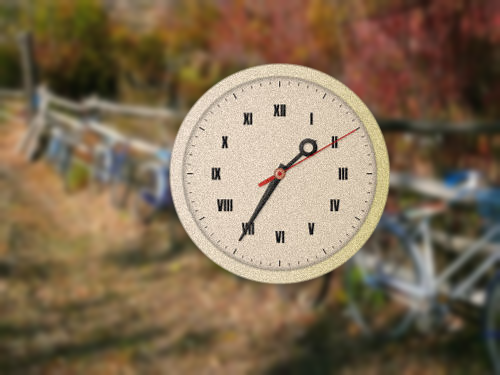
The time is **1:35:10**
